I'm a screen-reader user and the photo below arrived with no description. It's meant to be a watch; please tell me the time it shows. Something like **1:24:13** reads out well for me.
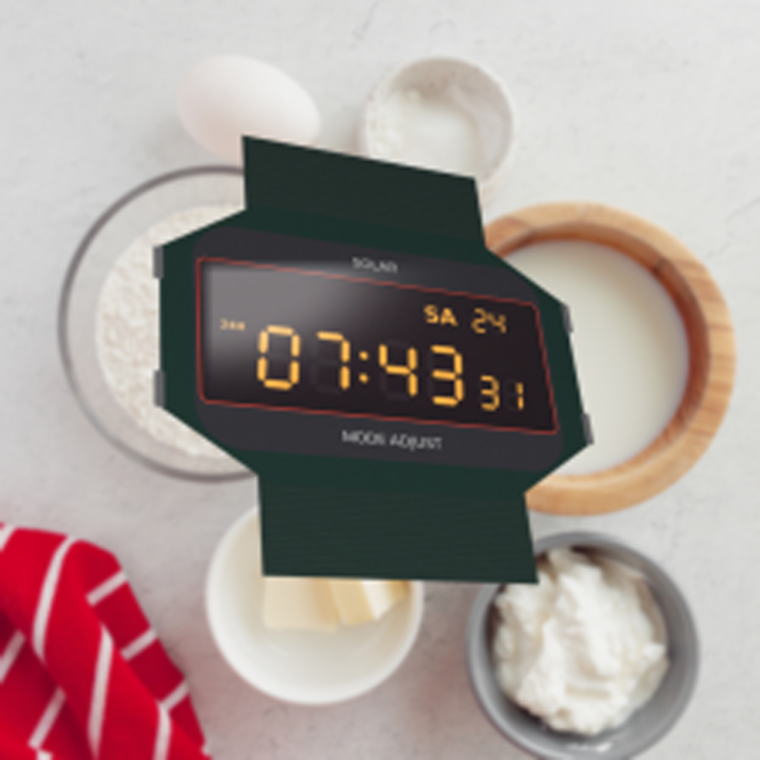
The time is **7:43:31**
